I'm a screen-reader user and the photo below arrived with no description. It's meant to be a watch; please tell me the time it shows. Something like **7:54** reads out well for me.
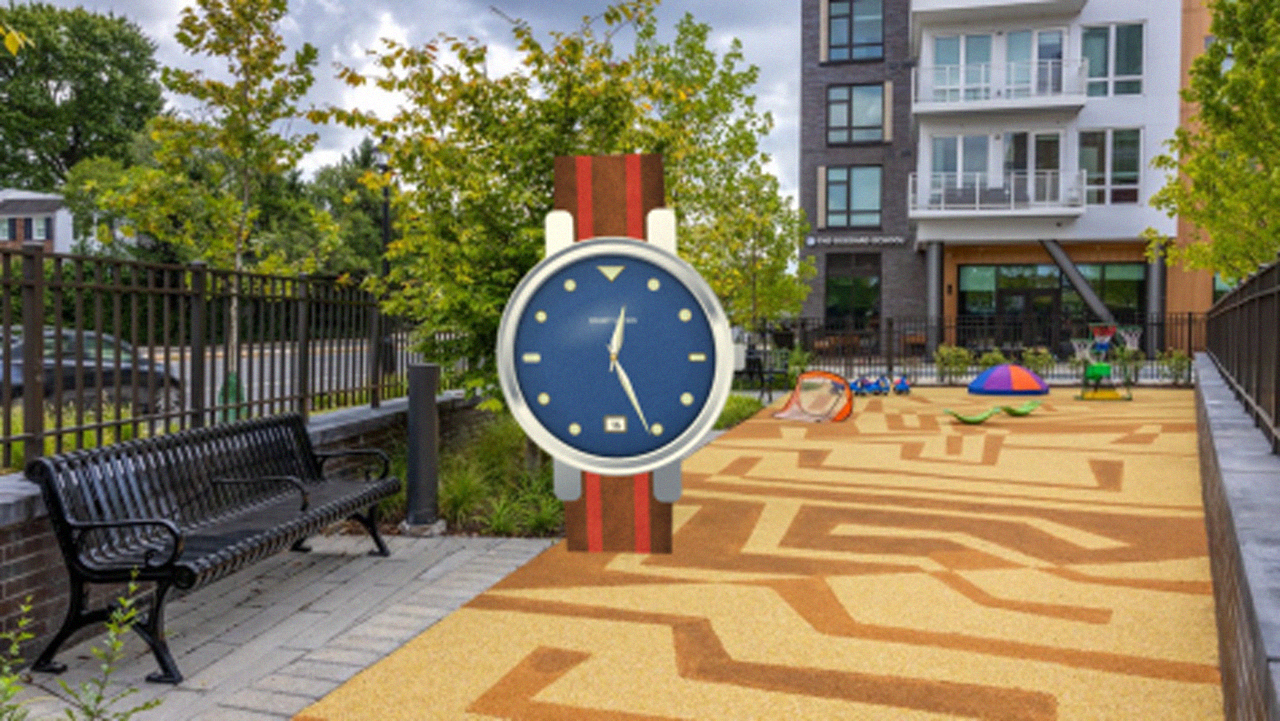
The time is **12:26**
